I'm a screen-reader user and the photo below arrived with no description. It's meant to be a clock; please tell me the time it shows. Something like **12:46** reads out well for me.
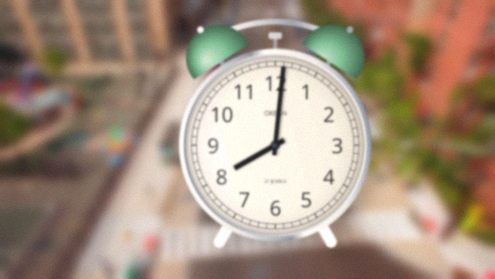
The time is **8:01**
